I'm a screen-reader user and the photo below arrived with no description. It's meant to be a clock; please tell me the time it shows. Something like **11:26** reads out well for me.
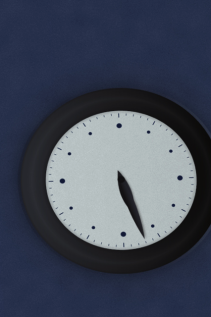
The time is **5:27**
